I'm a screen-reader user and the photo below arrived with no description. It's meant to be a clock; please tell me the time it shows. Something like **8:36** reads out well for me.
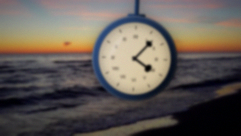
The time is **4:07**
